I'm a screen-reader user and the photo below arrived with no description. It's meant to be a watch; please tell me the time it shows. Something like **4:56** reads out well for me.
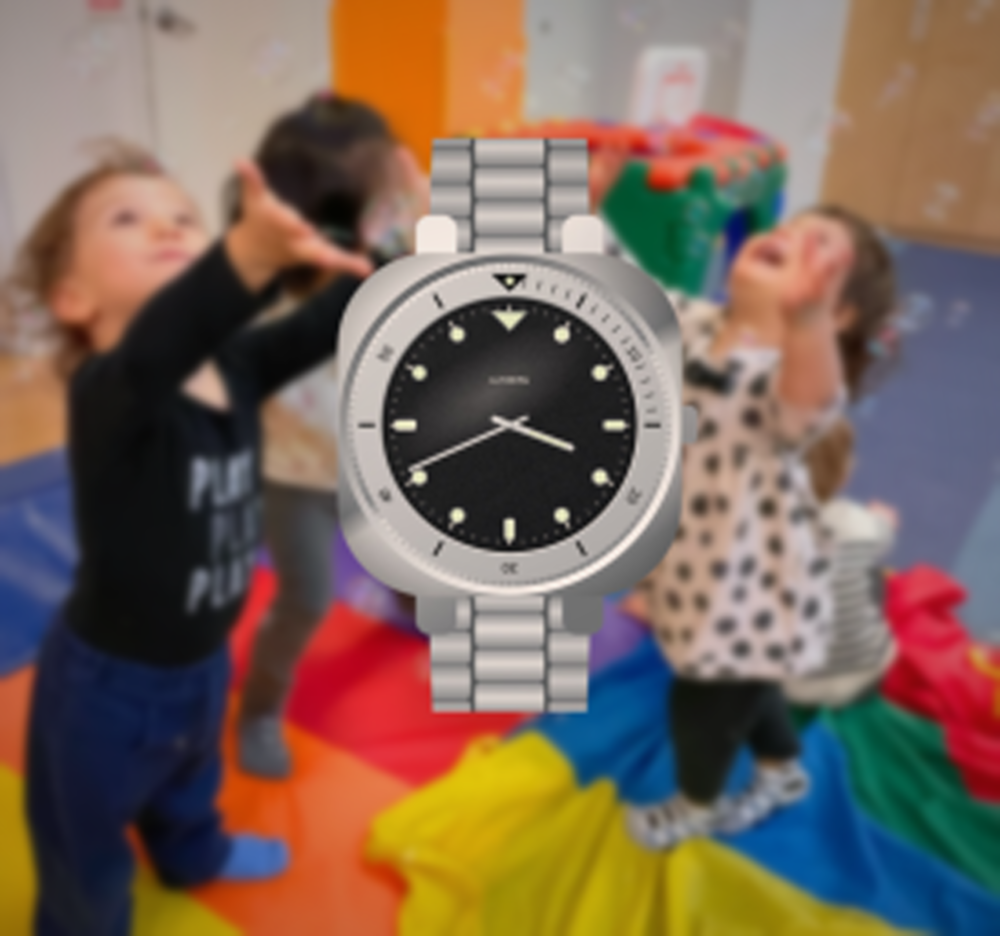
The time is **3:41**
